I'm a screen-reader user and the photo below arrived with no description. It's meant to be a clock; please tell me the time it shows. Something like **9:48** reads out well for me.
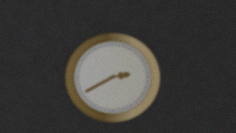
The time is **2:40**
